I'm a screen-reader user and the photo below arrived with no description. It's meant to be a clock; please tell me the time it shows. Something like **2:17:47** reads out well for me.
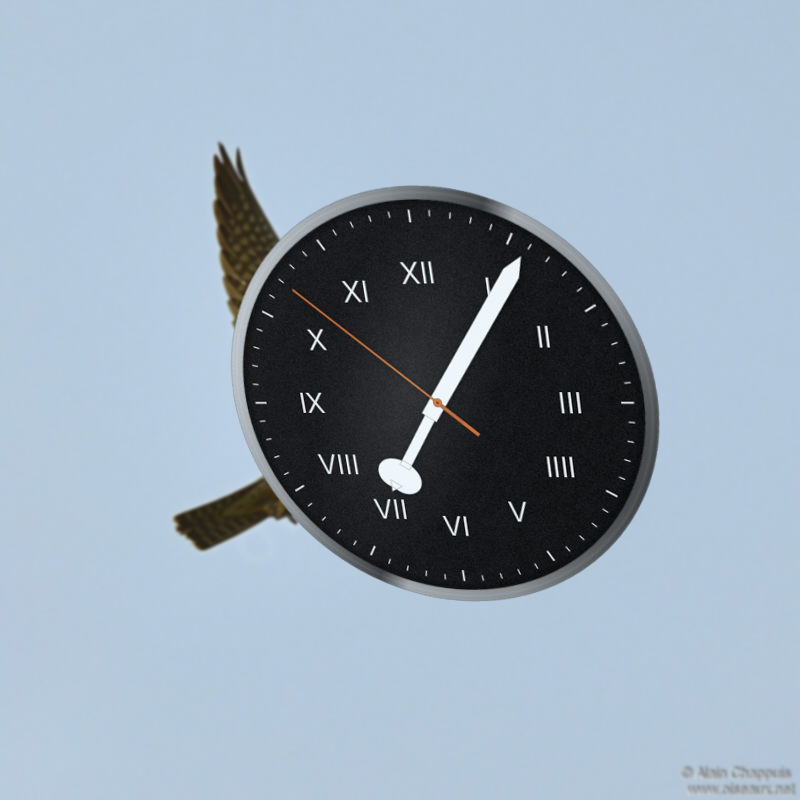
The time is **7:05:52**
